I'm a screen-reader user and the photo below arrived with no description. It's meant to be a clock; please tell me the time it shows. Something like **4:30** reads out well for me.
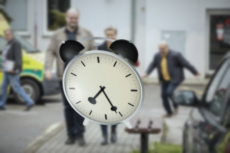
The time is **7:26**
